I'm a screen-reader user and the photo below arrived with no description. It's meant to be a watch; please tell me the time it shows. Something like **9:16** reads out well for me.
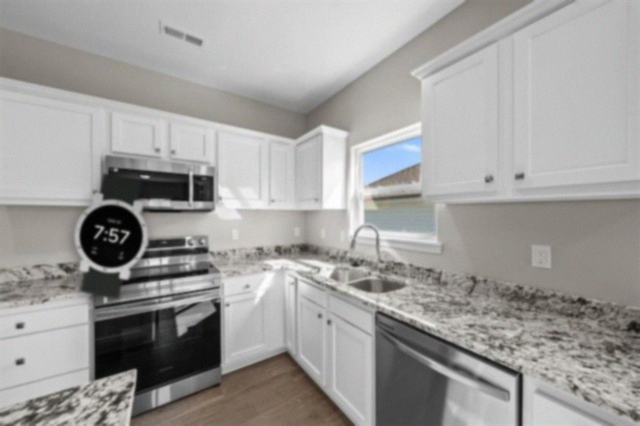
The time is **7:57**
